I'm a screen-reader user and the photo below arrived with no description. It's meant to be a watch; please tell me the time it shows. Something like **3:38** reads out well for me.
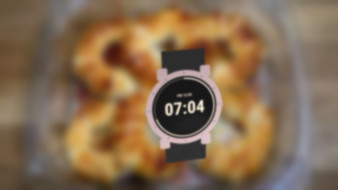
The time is **7:04**
